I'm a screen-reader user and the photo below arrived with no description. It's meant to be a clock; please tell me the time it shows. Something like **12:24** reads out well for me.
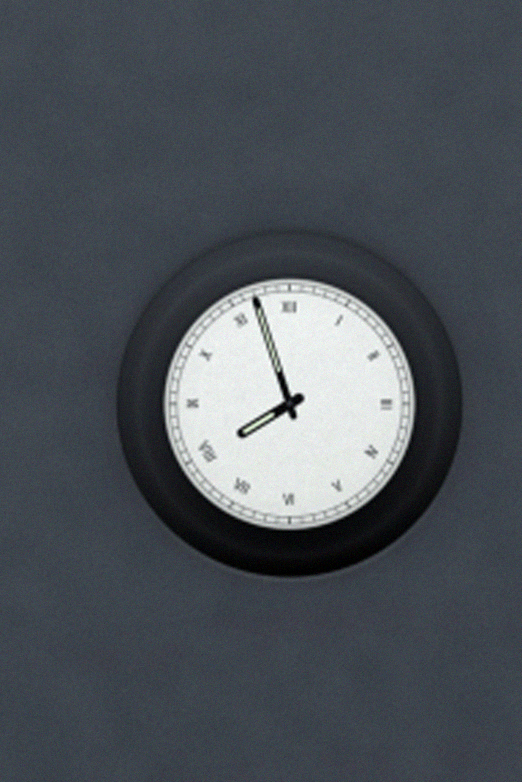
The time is **7:57**
